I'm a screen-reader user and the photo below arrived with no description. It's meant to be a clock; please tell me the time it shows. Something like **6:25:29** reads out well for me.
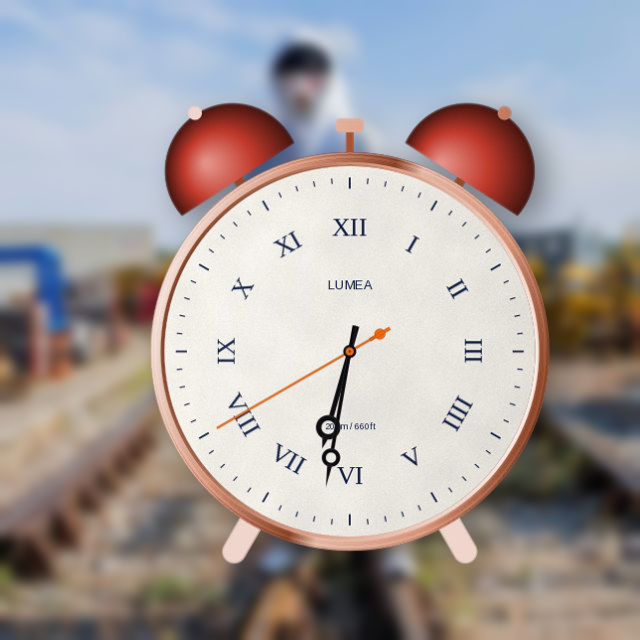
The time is **6:31:40**
